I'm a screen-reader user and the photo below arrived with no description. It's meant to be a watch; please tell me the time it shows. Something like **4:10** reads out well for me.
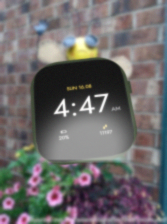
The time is **4:47**
